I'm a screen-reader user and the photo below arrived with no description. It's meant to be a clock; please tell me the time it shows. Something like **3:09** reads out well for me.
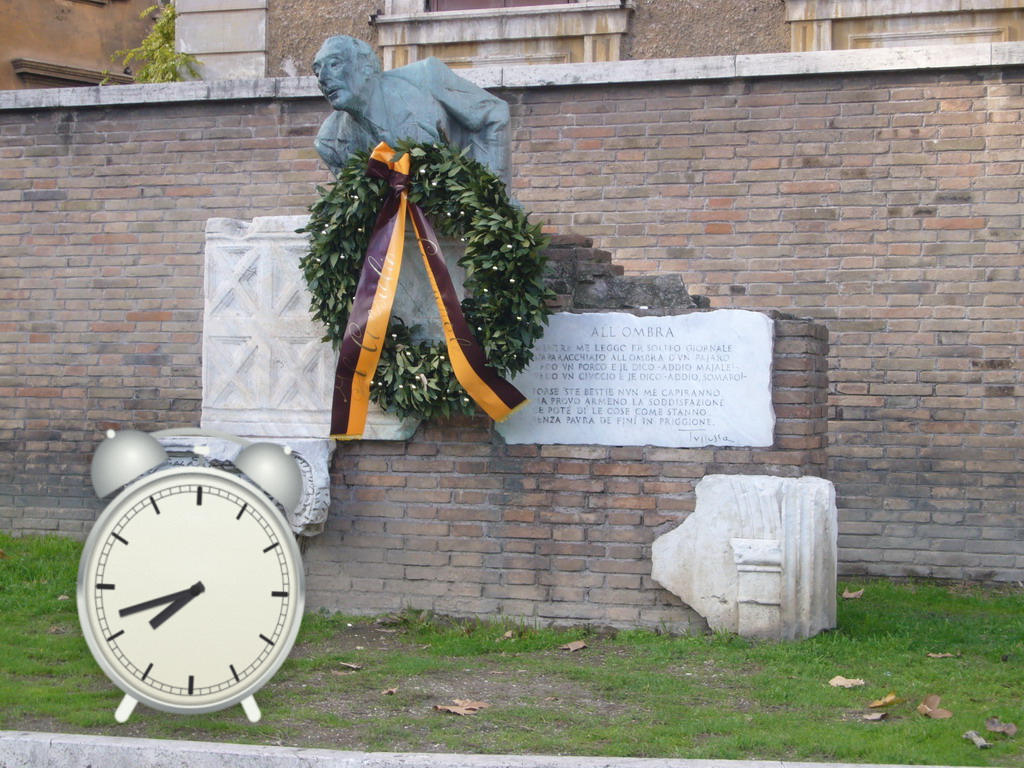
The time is **7:42**
